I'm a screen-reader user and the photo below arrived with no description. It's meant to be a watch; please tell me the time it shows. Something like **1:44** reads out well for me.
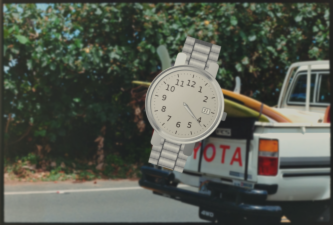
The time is **4:21**
